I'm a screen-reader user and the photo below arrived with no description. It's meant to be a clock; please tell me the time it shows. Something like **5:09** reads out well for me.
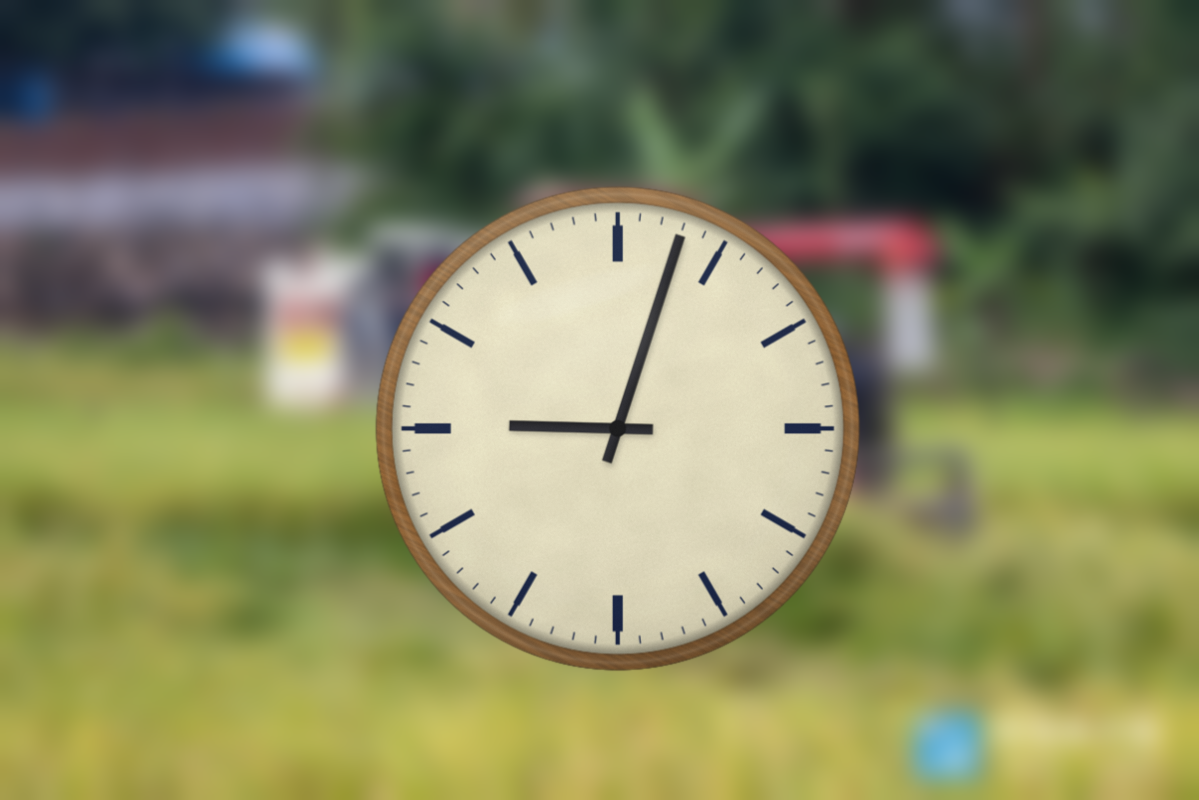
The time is **9:03**
